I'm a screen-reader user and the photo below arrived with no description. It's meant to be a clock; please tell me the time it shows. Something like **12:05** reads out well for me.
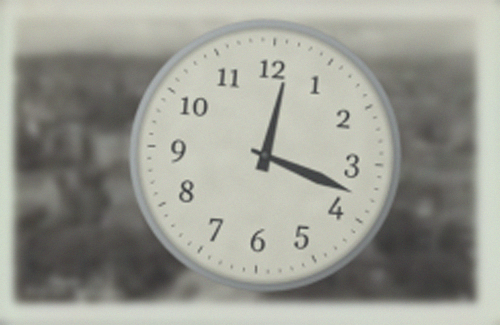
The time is **12:18**
